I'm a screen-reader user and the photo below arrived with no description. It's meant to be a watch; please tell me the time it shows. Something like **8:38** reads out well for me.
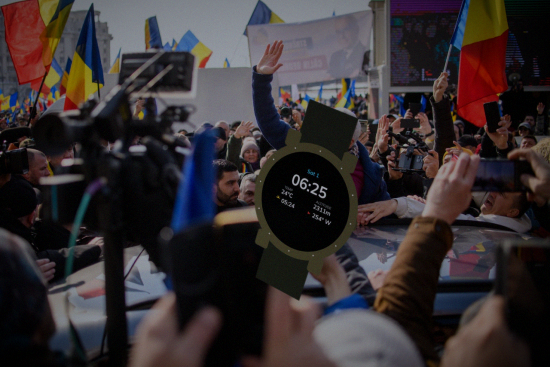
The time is **6:25**
